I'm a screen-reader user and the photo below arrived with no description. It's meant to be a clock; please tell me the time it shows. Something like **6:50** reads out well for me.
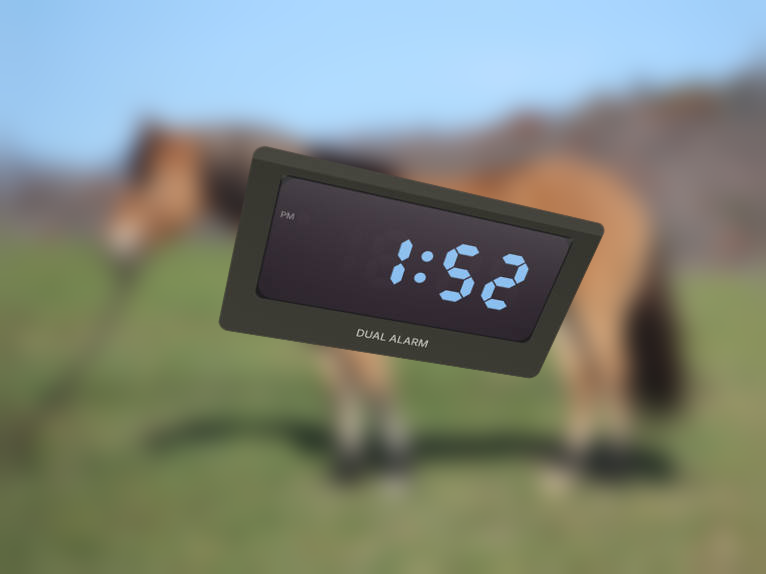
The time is **1:52**
